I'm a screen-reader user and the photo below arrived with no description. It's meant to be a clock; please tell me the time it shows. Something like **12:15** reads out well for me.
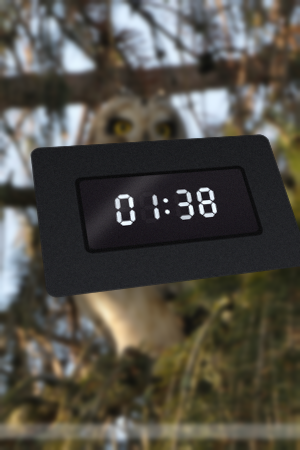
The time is **1:38**
